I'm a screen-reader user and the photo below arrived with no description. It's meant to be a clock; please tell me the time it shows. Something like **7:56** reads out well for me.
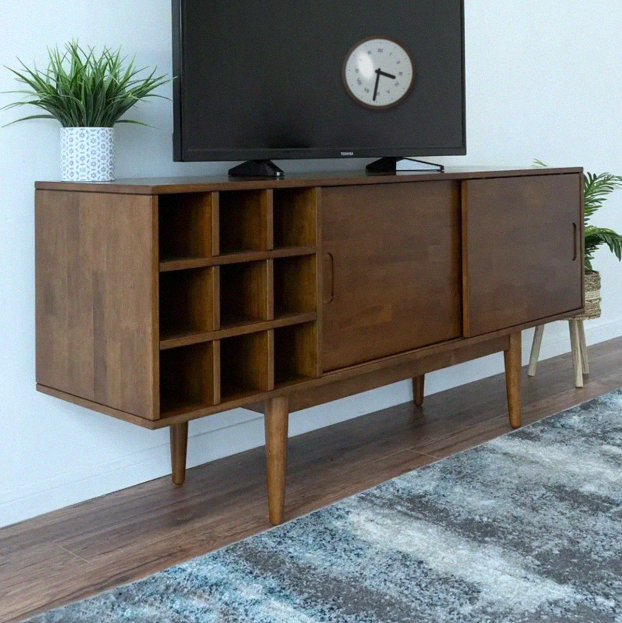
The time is **3:31**
